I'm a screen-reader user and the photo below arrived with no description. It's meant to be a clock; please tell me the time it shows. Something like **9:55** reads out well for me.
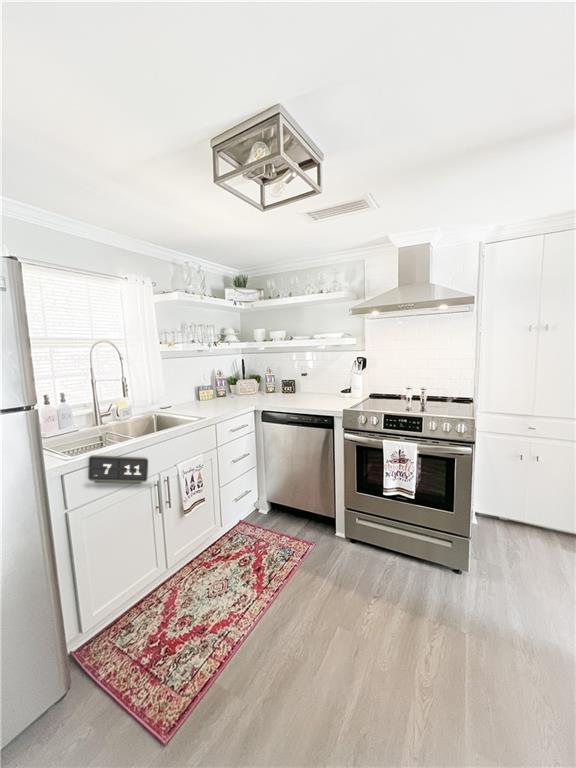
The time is **7:11**
